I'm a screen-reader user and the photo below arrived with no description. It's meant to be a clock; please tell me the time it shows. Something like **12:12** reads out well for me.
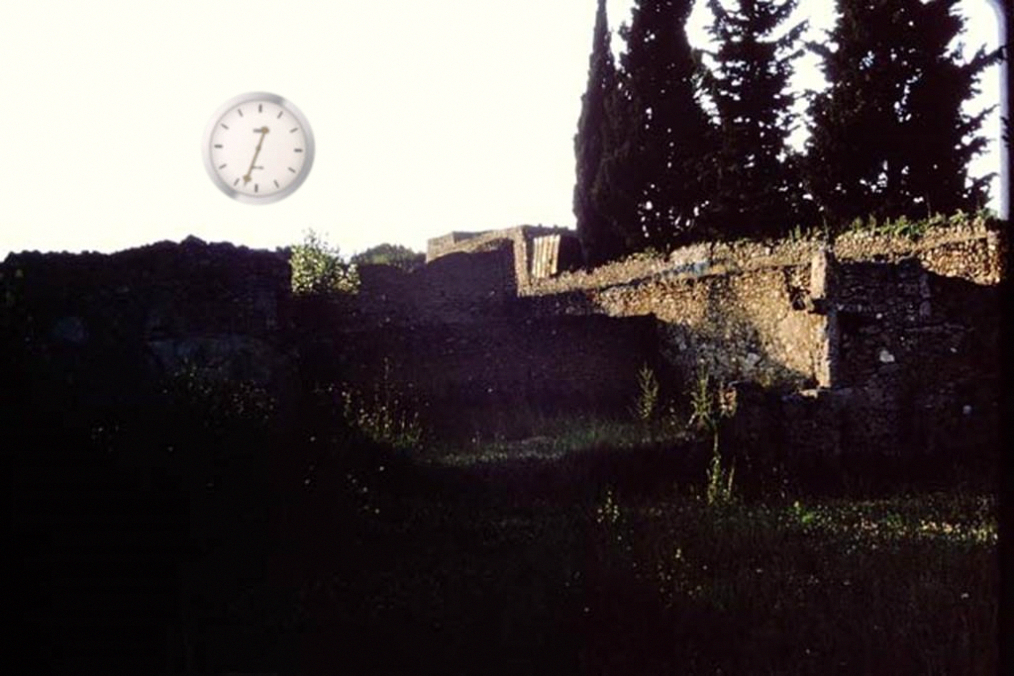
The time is **12:33**
